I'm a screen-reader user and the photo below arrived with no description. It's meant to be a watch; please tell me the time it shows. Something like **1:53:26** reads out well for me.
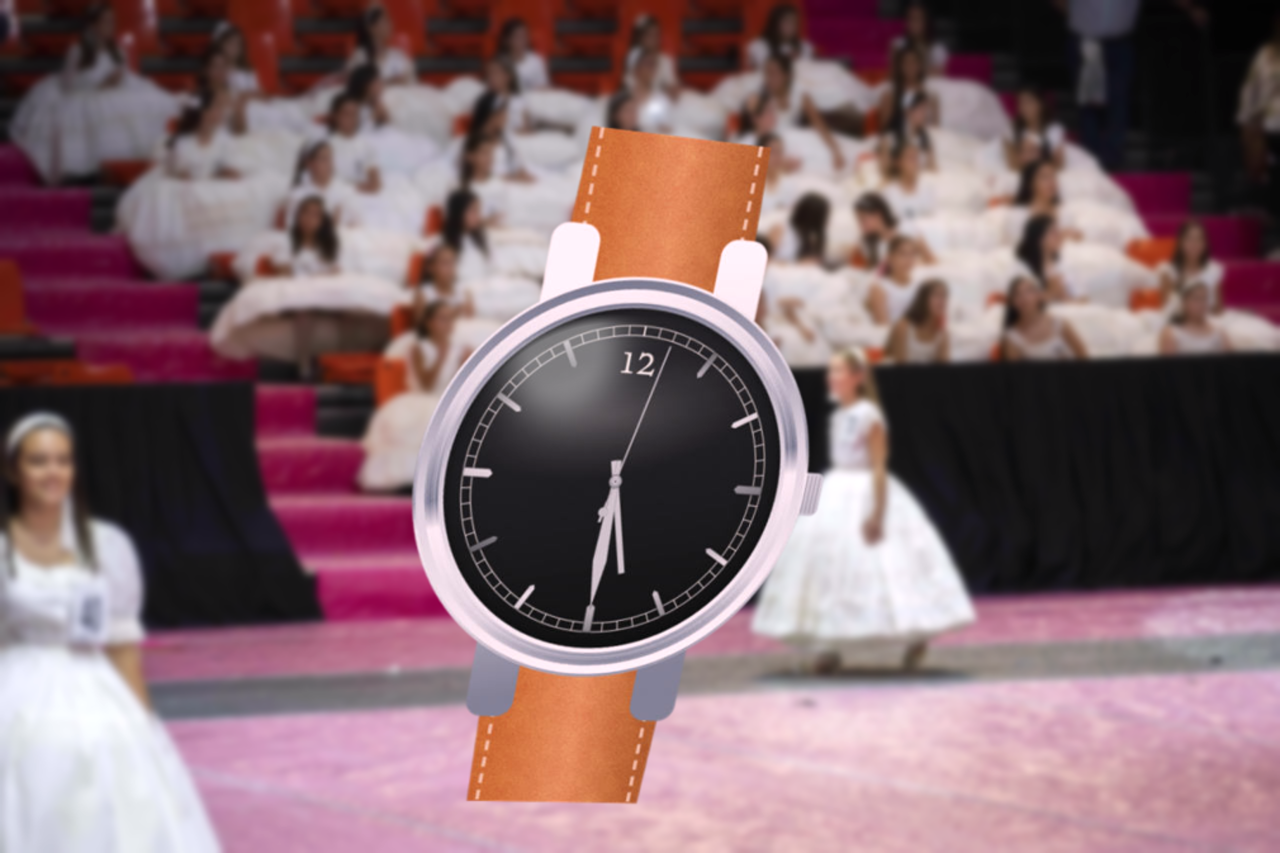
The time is **5:30:02**
